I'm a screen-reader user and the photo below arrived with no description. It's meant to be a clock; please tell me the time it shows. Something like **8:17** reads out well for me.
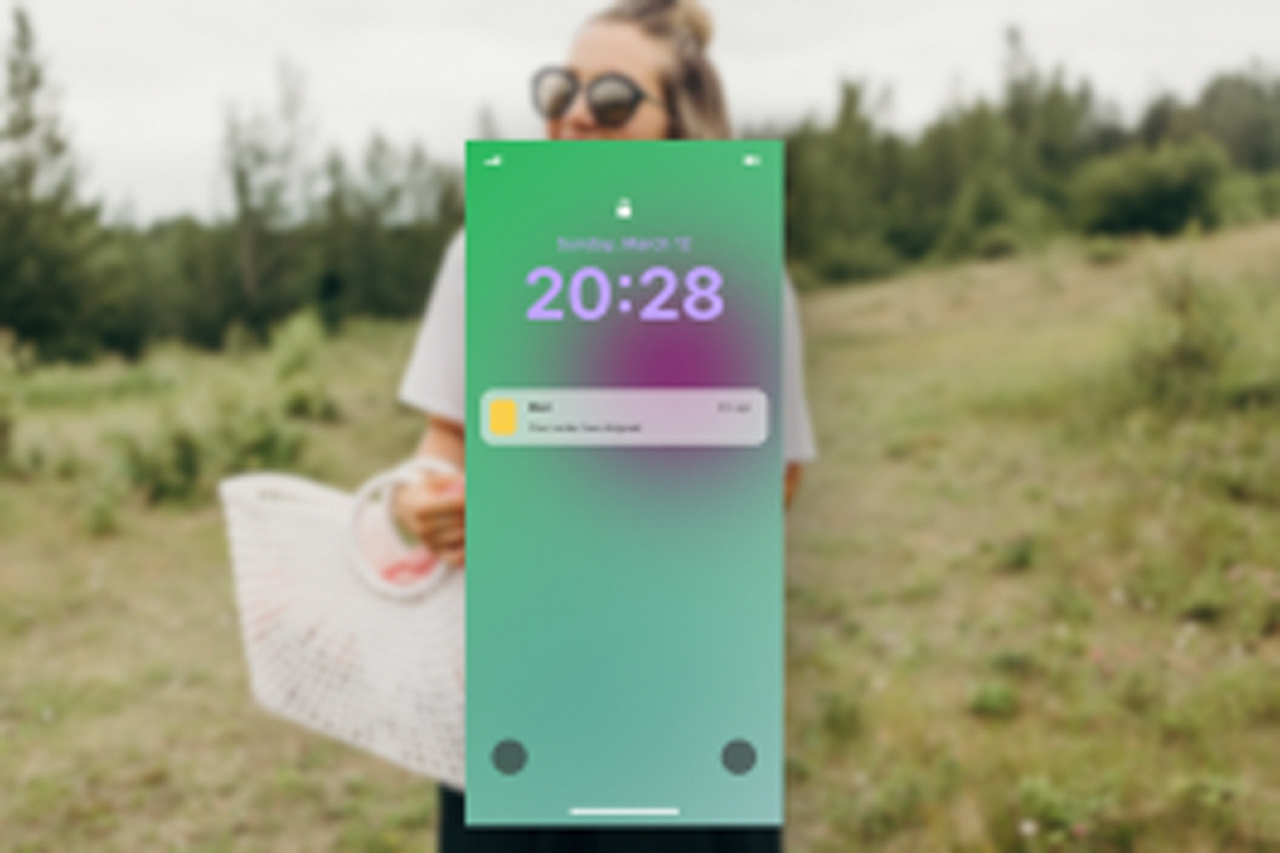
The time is **20:28**
